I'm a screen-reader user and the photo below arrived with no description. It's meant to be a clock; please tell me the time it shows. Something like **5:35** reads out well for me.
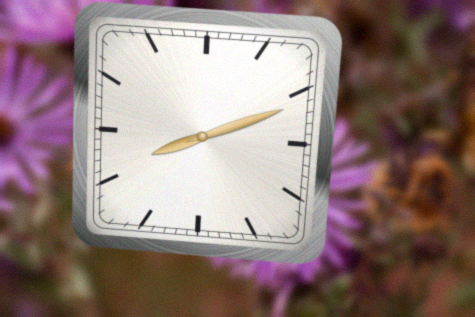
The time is **8:11**
